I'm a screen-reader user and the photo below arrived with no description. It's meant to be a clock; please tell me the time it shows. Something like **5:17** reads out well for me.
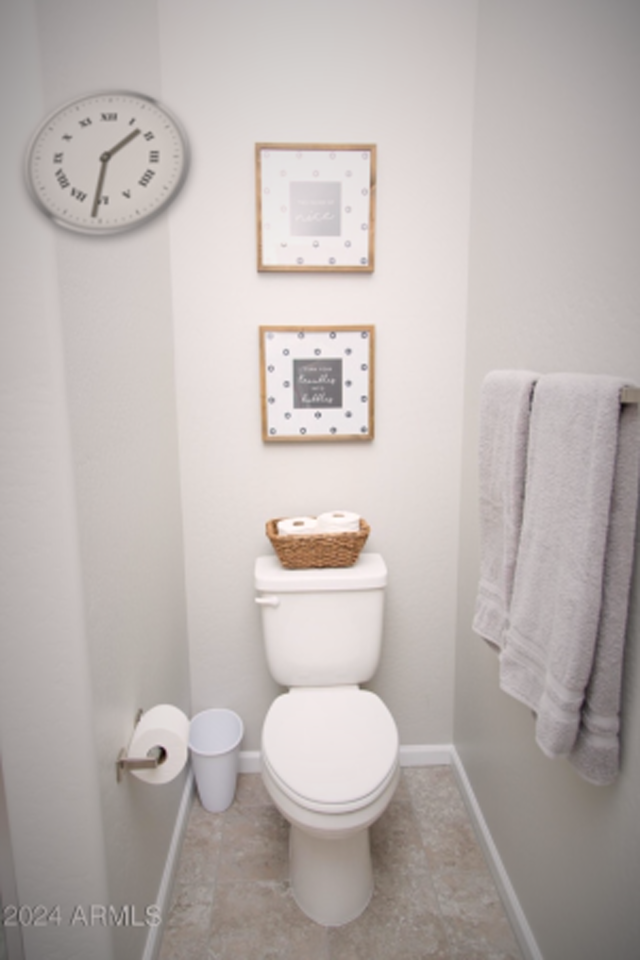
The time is **1:31**
